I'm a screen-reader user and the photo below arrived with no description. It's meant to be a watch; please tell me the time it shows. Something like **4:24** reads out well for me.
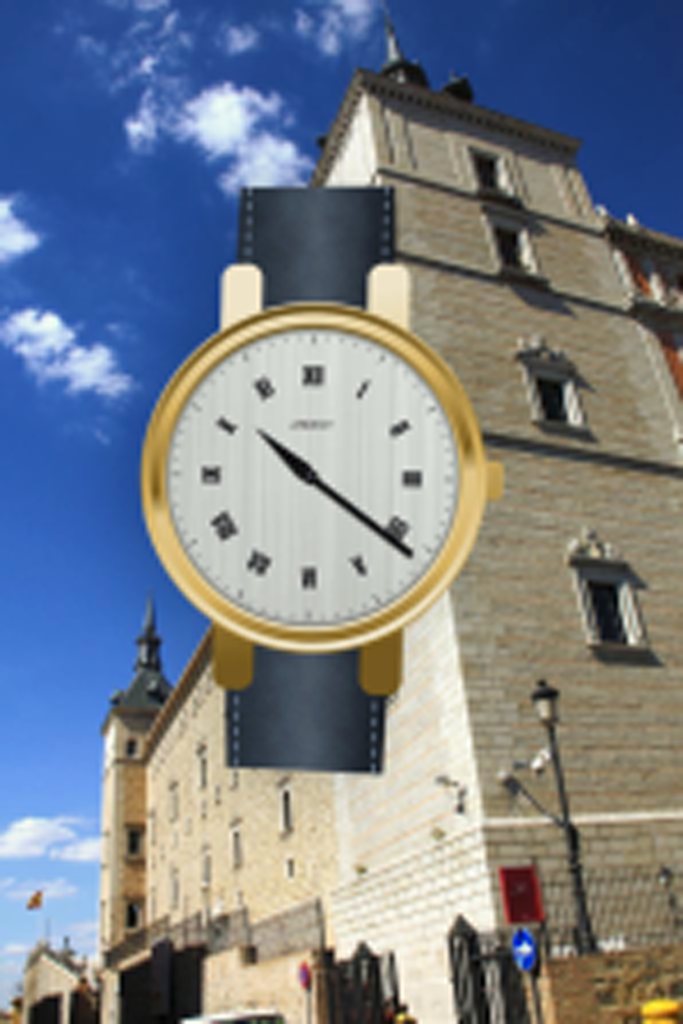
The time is **10:21**
